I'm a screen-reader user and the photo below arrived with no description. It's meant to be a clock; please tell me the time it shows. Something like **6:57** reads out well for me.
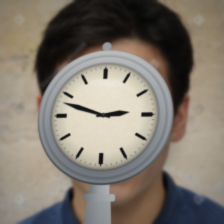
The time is **2:48**
